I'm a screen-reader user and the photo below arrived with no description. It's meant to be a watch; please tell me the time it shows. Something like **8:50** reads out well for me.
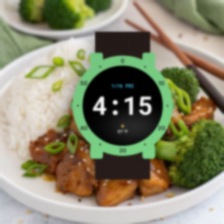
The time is **4:15**
